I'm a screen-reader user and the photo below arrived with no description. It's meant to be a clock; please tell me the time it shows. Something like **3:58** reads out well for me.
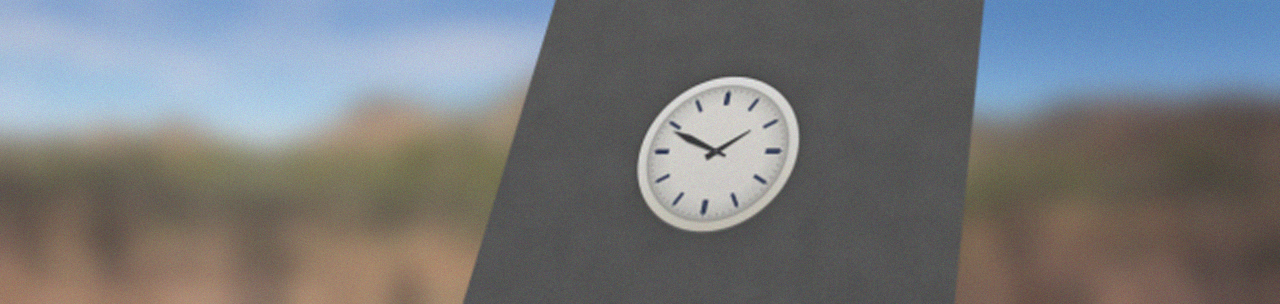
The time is **1:49**
